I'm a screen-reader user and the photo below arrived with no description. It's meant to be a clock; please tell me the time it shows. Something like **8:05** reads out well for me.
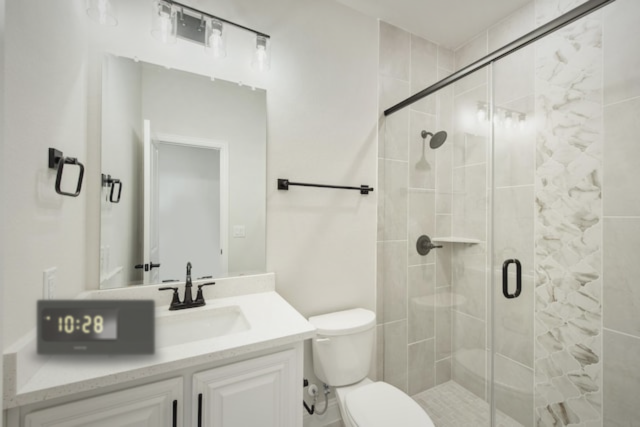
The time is **10:28**
